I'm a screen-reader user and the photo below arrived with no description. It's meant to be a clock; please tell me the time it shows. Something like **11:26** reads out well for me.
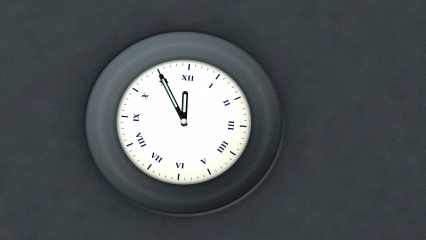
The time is **11:55**
